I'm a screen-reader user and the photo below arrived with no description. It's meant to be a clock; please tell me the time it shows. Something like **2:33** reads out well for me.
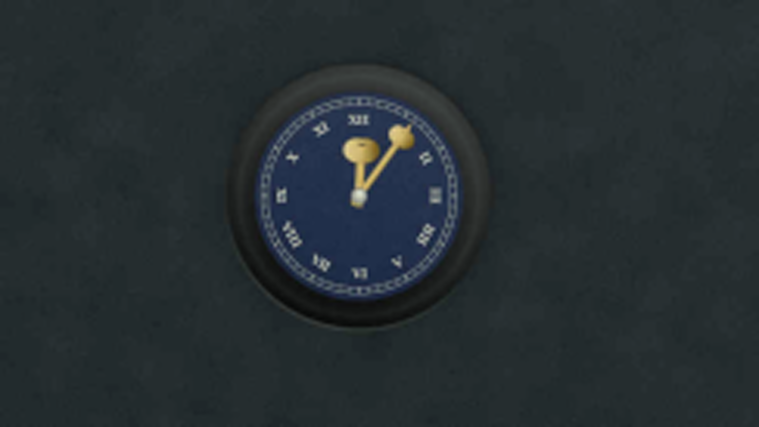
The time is **12:06**
